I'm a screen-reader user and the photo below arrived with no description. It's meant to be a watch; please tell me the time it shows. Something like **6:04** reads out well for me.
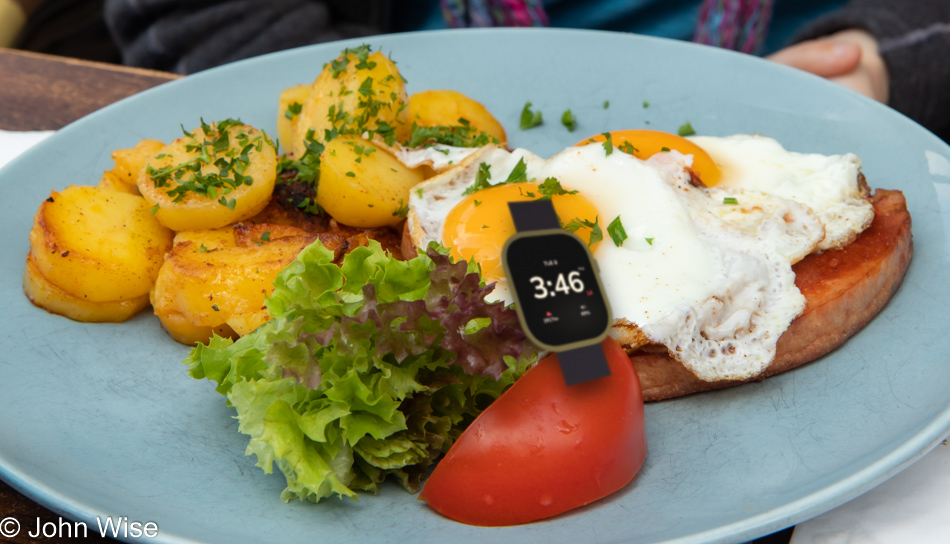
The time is **3:46**
